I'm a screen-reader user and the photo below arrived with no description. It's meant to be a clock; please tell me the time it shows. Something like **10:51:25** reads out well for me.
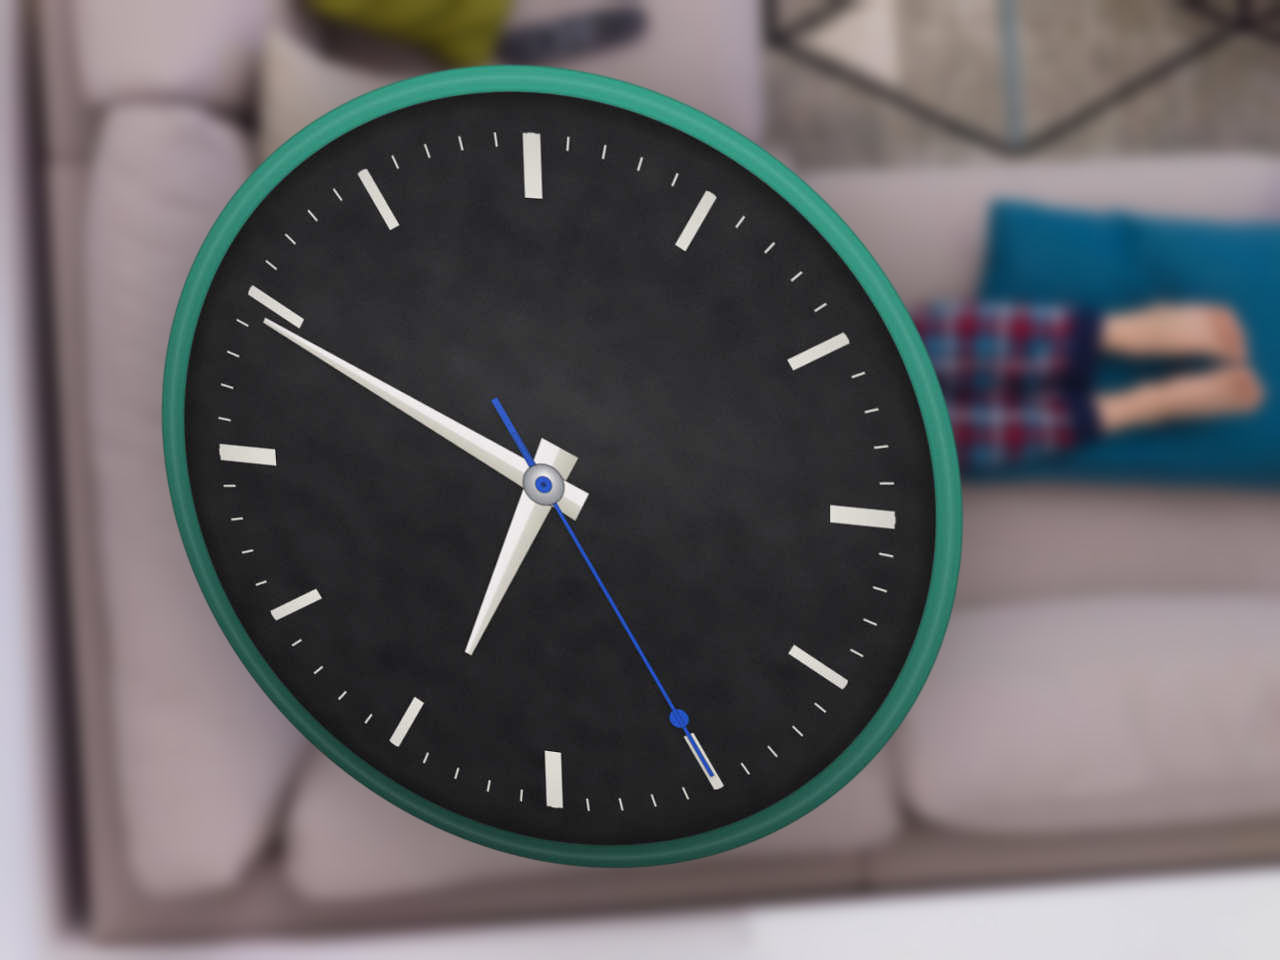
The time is **6:49:25**
